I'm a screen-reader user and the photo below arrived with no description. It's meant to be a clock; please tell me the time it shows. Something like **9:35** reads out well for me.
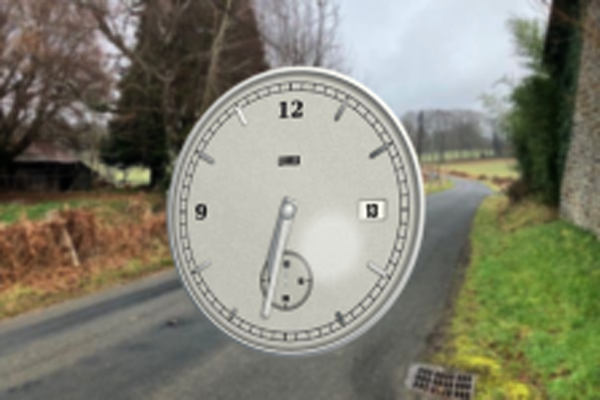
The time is **6:32**
